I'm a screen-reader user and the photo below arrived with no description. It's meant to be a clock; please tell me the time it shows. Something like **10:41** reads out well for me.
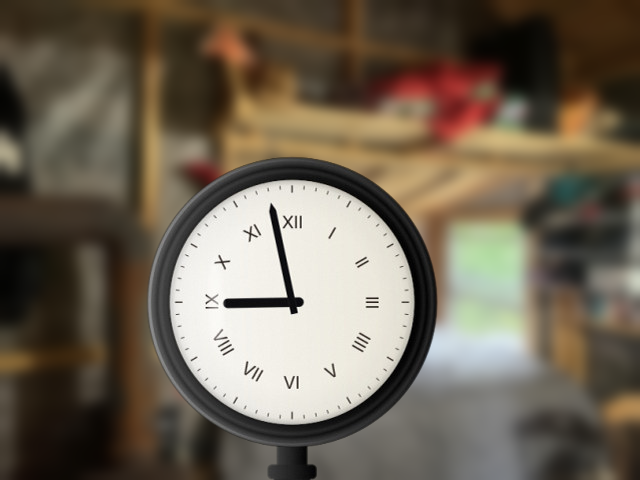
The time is **8:58**
